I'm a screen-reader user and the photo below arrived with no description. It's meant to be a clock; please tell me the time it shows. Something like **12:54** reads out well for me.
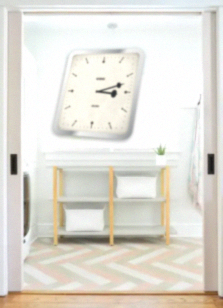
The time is **3:12**
